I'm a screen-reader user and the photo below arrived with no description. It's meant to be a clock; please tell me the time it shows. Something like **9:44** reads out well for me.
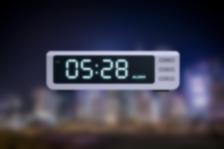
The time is **5:28**
